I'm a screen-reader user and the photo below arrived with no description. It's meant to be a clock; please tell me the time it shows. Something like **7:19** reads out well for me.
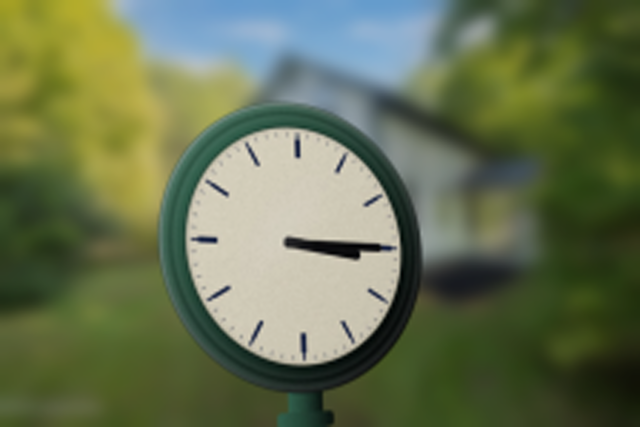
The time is **3:15**
